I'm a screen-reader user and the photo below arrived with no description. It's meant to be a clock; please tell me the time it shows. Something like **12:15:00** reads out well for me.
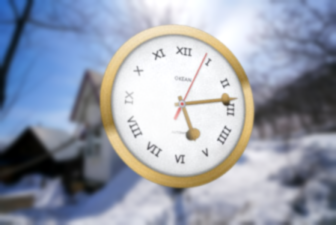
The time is **5:13:04**
